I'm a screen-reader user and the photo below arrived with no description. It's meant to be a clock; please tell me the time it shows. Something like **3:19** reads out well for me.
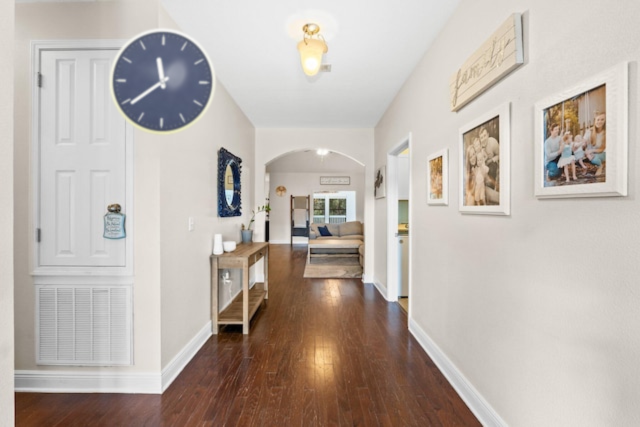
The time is **11:39**
